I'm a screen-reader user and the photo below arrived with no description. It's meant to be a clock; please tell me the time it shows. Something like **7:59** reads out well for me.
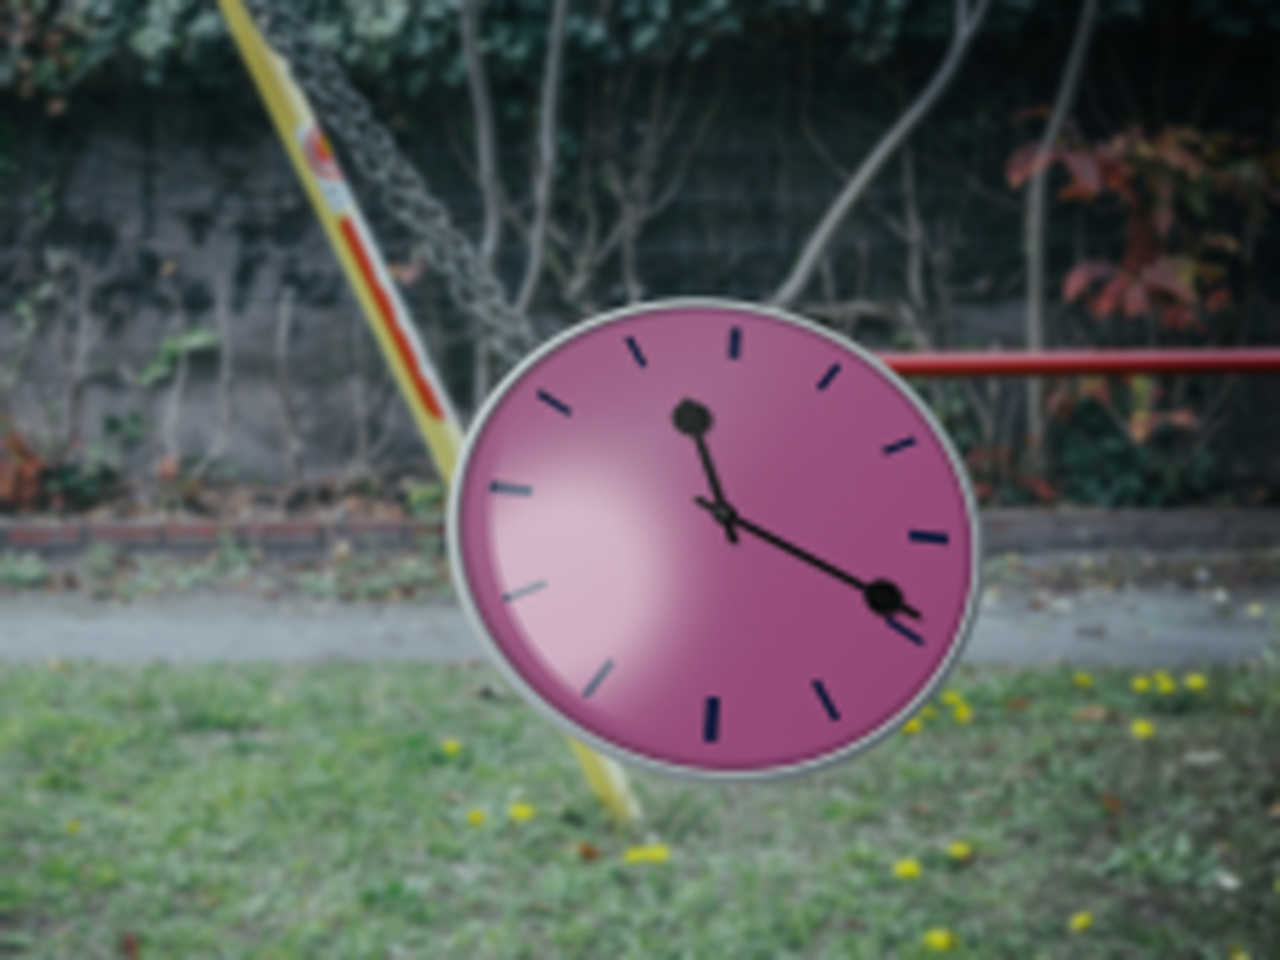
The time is **11:19**
